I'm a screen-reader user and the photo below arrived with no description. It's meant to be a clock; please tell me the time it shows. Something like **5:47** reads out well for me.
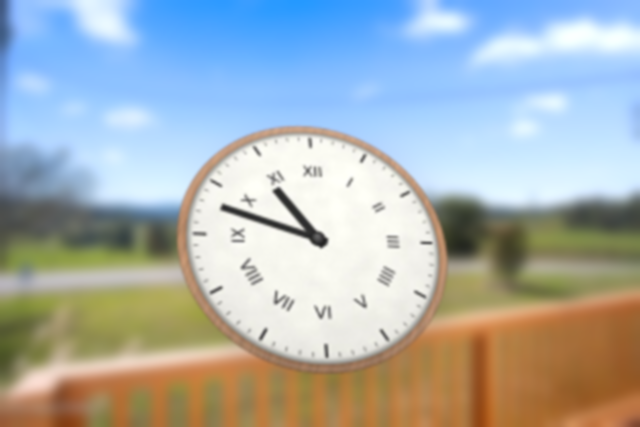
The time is **10:48**
